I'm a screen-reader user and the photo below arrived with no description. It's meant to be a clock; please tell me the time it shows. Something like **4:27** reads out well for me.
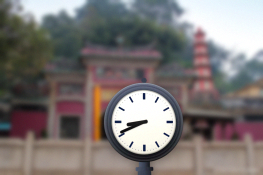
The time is **8:41**
